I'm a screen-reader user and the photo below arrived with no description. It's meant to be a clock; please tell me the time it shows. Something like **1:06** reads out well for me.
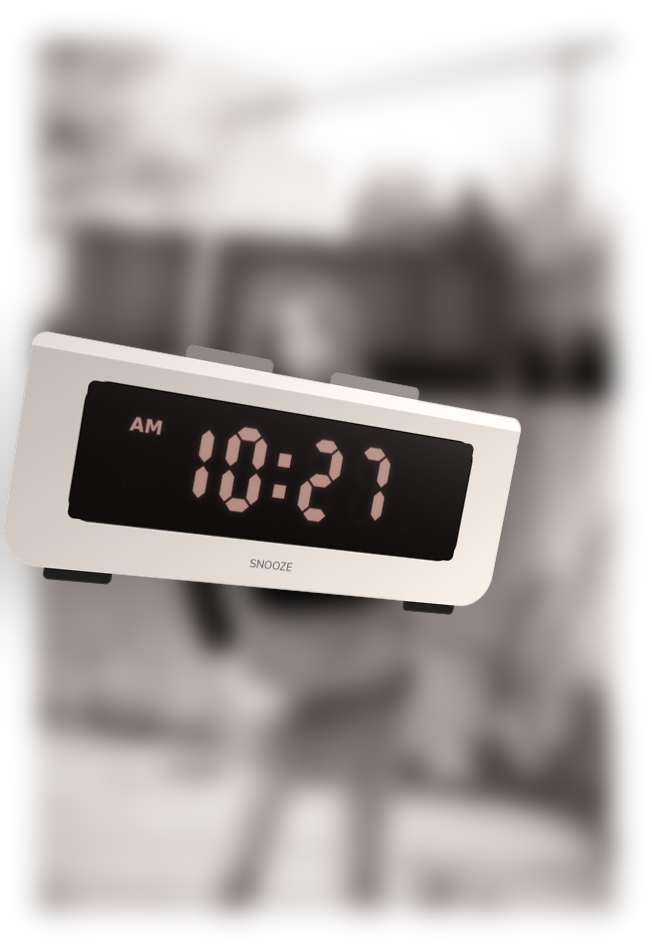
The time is **10:27**
